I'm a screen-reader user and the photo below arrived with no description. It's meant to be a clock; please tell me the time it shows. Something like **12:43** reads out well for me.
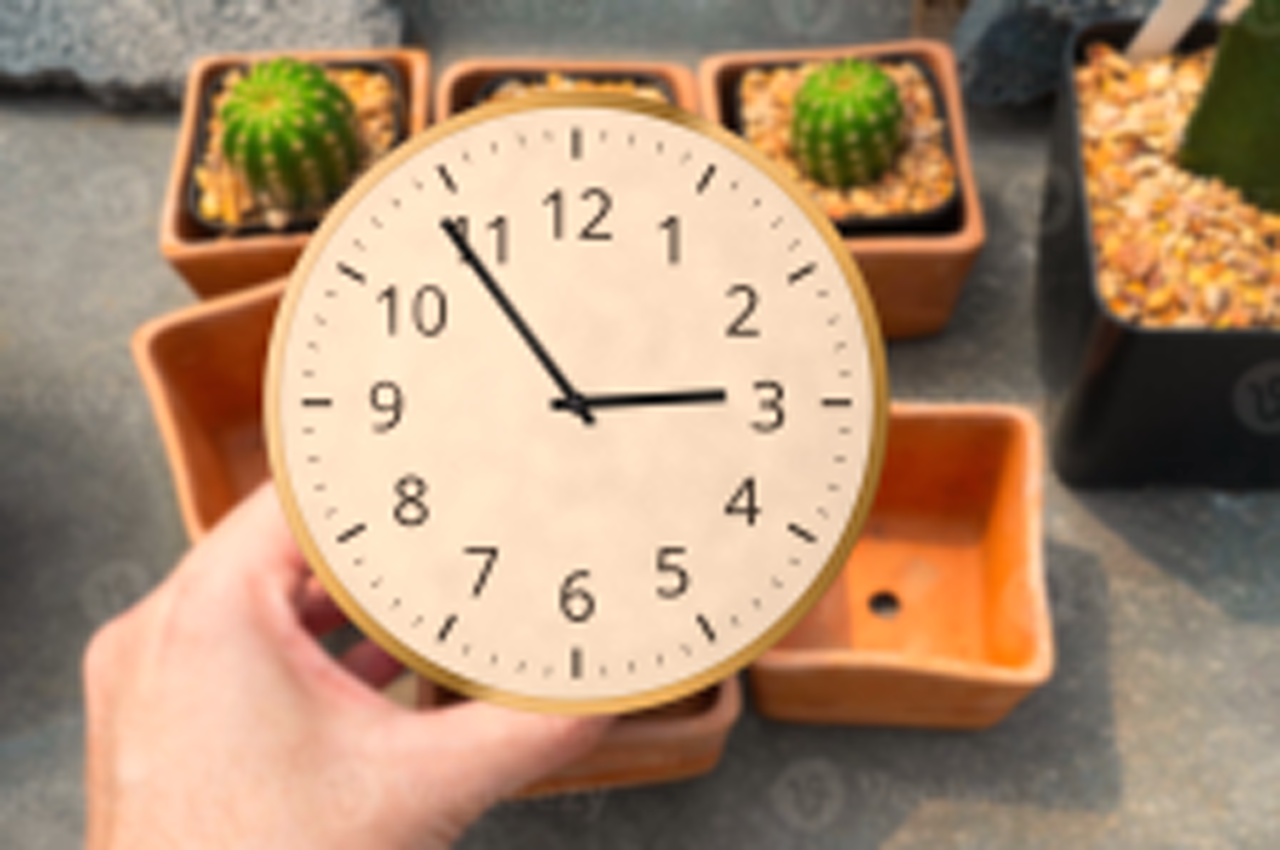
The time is **2:54**
